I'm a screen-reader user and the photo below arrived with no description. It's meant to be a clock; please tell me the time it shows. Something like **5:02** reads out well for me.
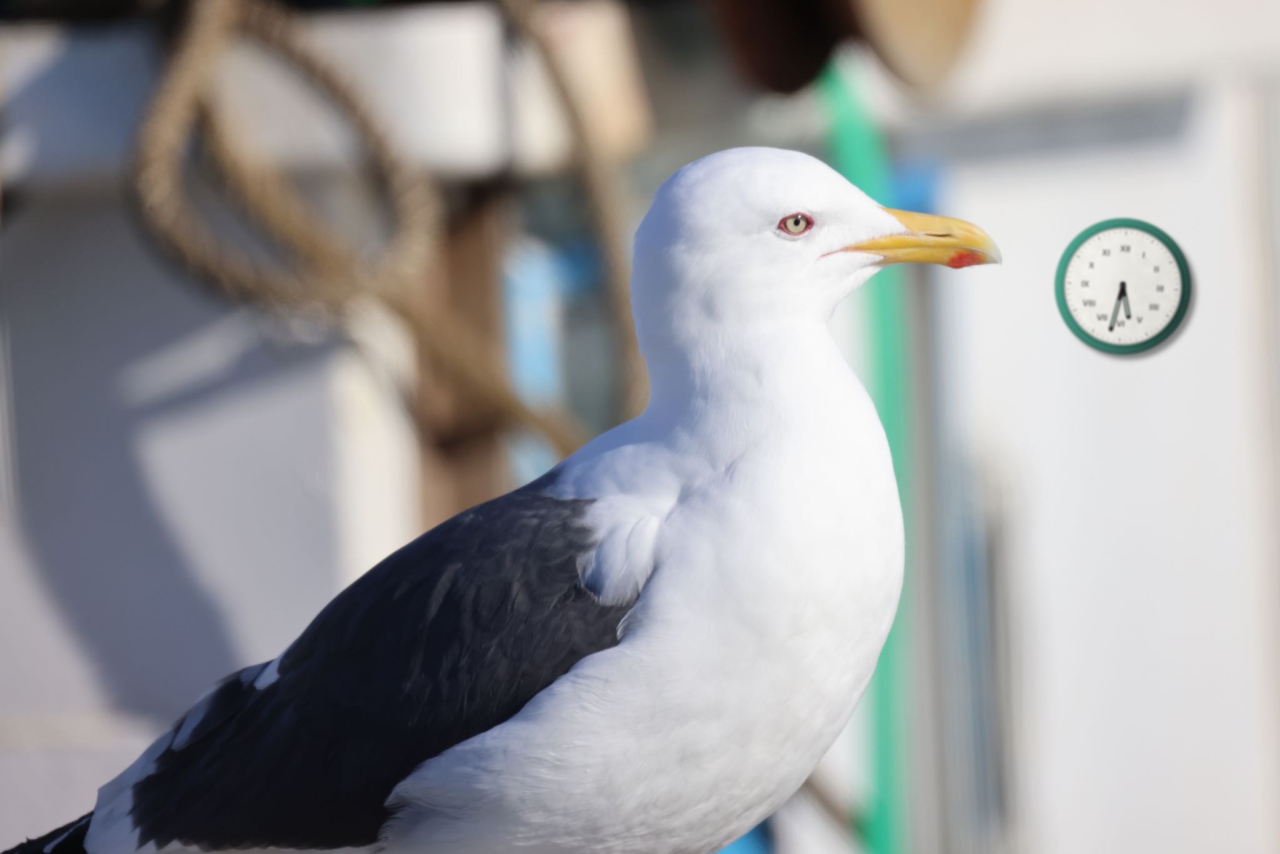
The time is **5:32**
